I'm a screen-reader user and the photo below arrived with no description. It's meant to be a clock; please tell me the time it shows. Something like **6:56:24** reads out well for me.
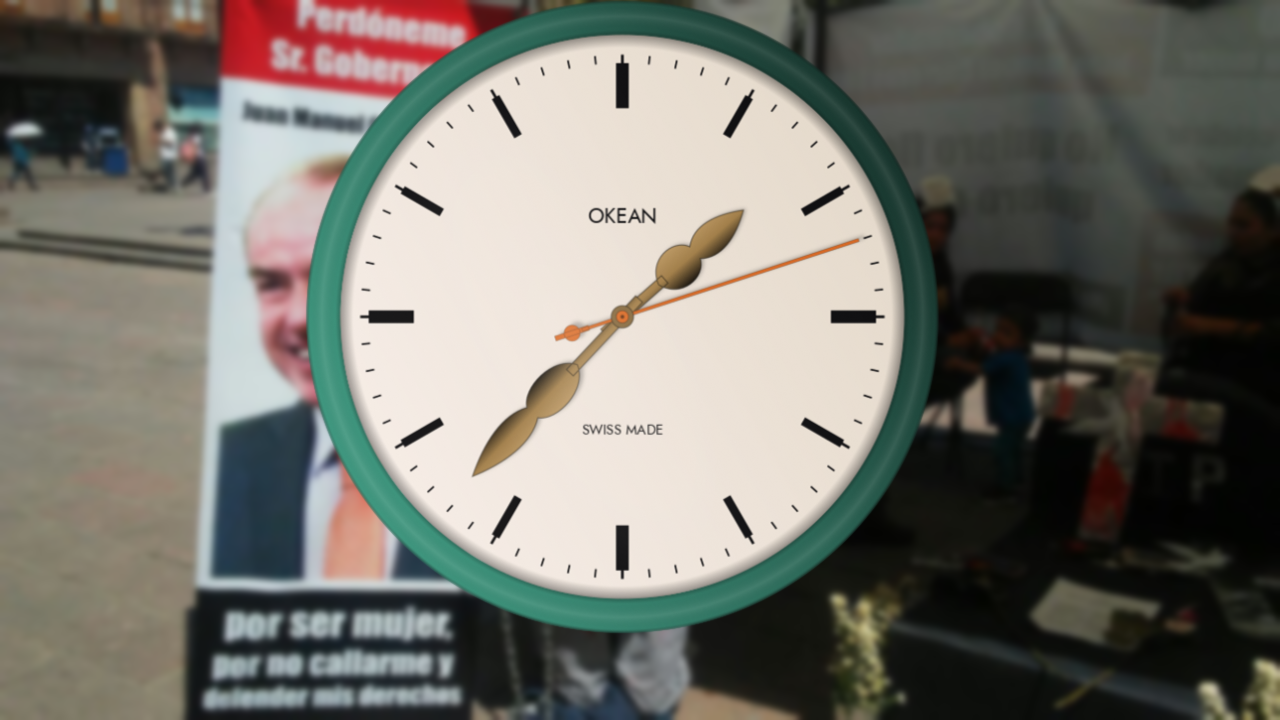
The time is **1:37:12**
